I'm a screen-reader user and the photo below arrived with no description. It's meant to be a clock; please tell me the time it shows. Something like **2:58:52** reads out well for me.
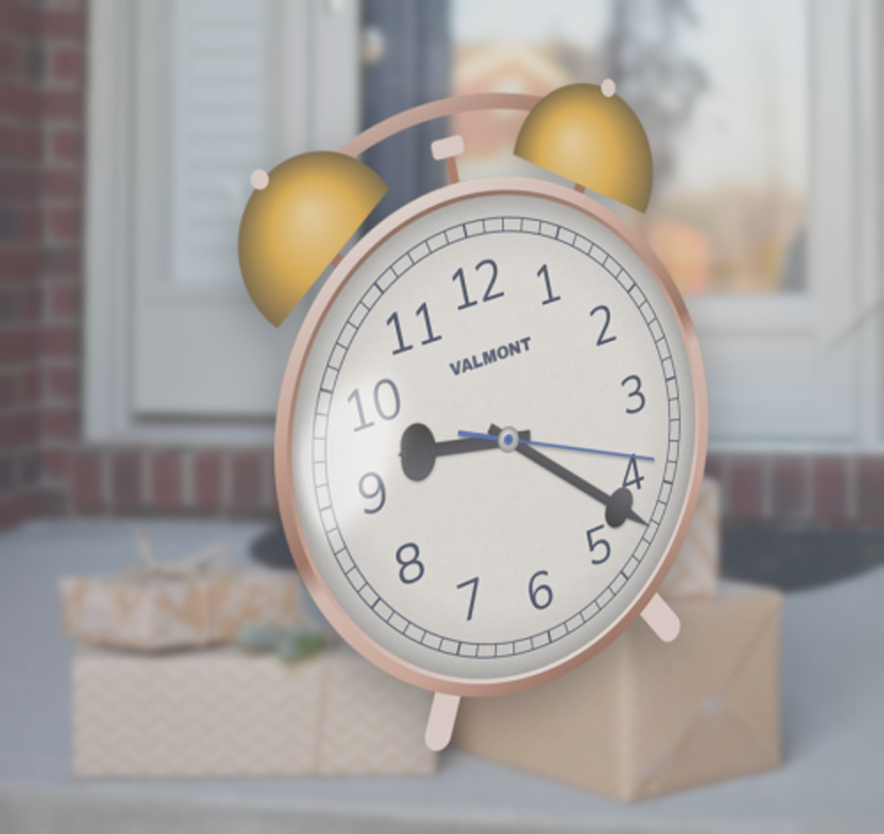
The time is **9:22:19**
